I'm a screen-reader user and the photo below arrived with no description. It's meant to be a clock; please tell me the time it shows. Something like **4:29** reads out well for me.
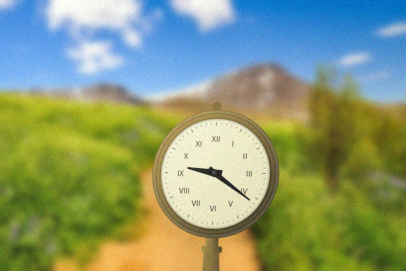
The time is **9:21**
